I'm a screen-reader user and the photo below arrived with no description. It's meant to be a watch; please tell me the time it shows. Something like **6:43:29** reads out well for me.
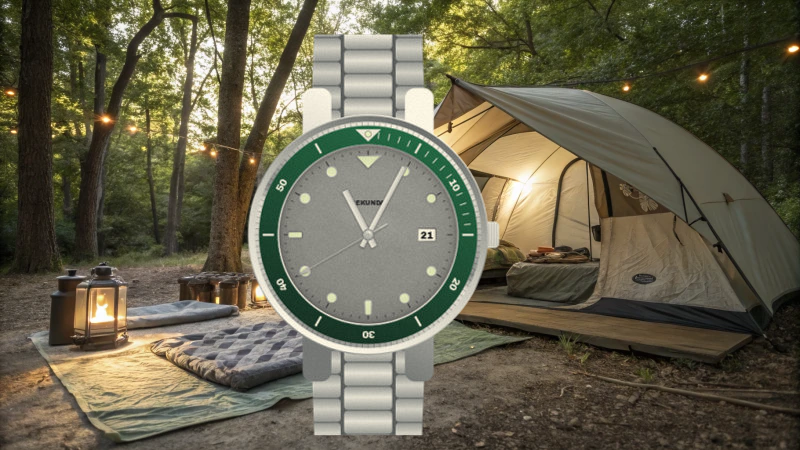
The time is **11:04:40**
